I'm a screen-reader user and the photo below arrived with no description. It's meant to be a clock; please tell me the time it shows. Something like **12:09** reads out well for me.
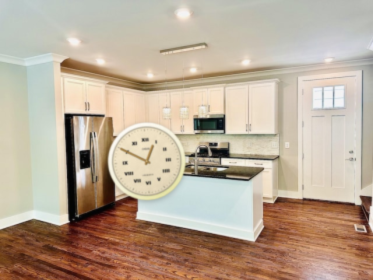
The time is **12:50**
